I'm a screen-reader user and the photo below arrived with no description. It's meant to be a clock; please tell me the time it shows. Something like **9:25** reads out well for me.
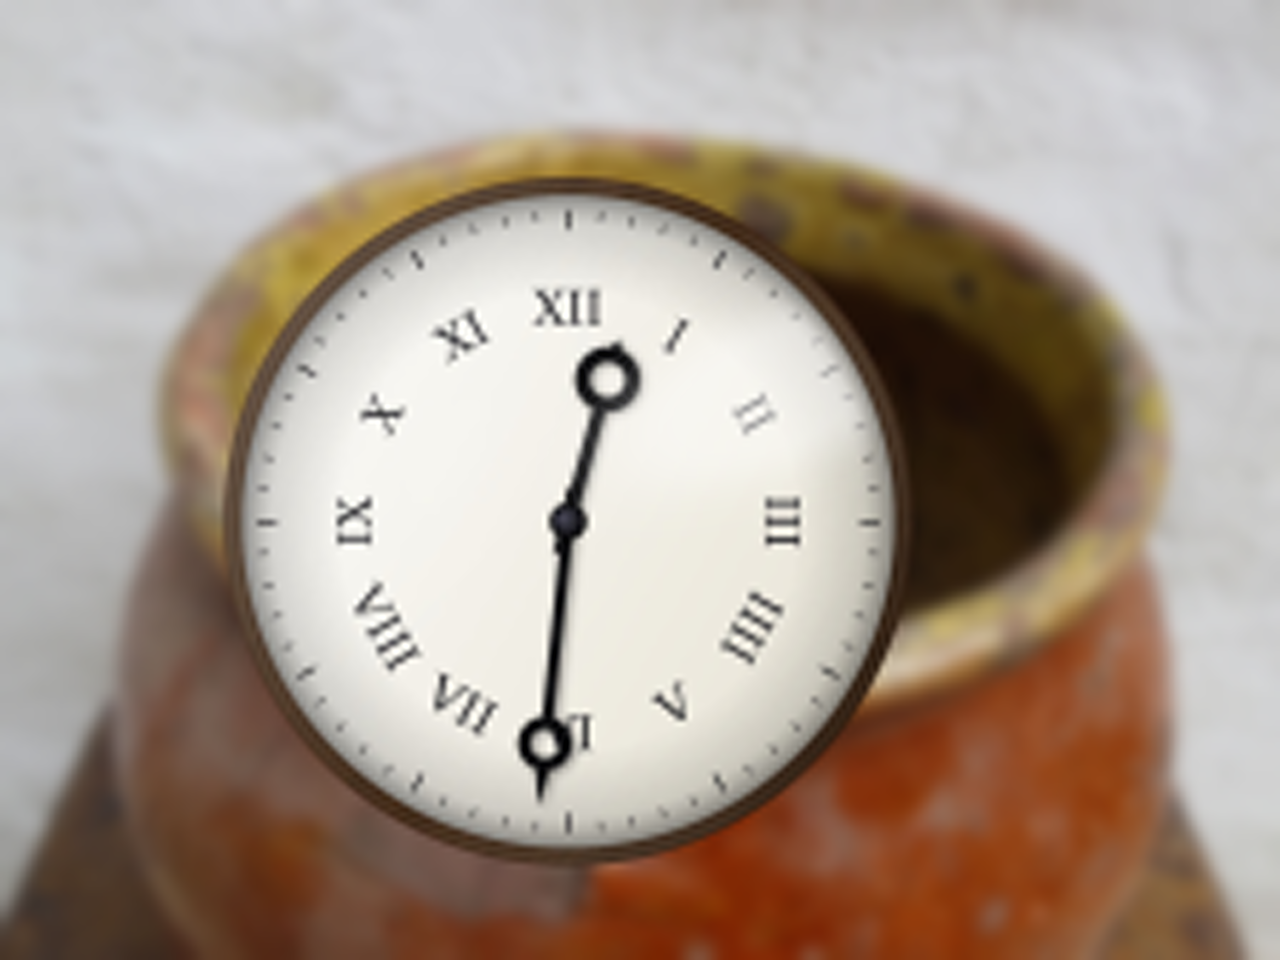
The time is **12:31**
